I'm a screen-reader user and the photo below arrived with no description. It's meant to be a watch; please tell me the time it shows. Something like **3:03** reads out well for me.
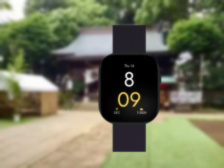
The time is **8:09**
